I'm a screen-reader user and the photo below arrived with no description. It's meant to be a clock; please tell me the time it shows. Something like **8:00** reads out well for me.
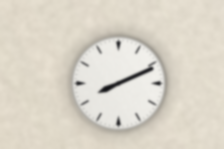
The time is **8:11**
